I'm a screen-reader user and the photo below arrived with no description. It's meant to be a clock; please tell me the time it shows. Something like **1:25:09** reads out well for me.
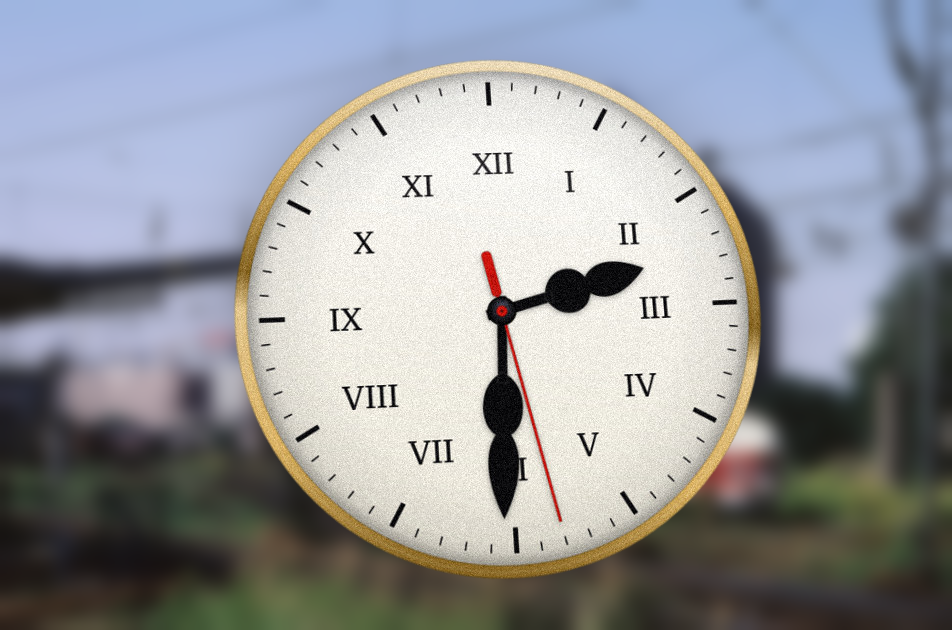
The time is **2:30:28**
